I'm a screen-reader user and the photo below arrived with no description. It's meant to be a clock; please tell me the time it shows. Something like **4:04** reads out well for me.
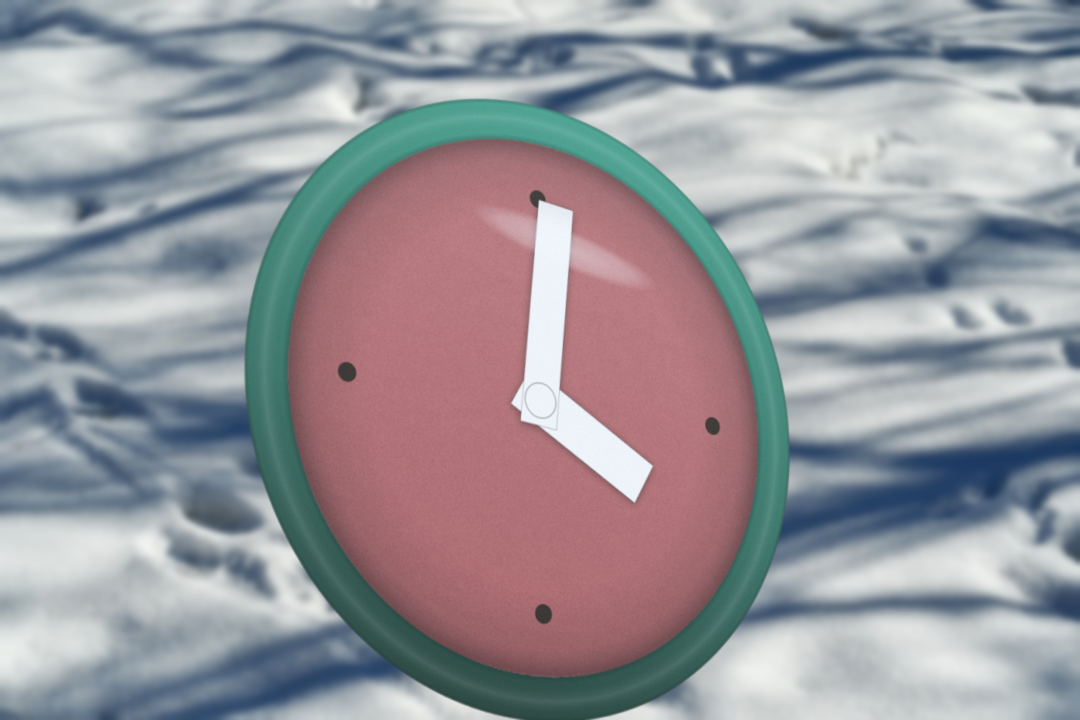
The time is **4:01**
